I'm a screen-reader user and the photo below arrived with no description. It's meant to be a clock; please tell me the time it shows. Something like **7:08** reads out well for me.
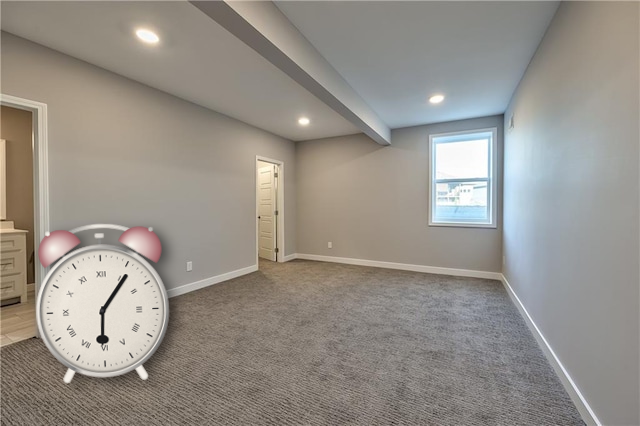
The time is **6:06**
